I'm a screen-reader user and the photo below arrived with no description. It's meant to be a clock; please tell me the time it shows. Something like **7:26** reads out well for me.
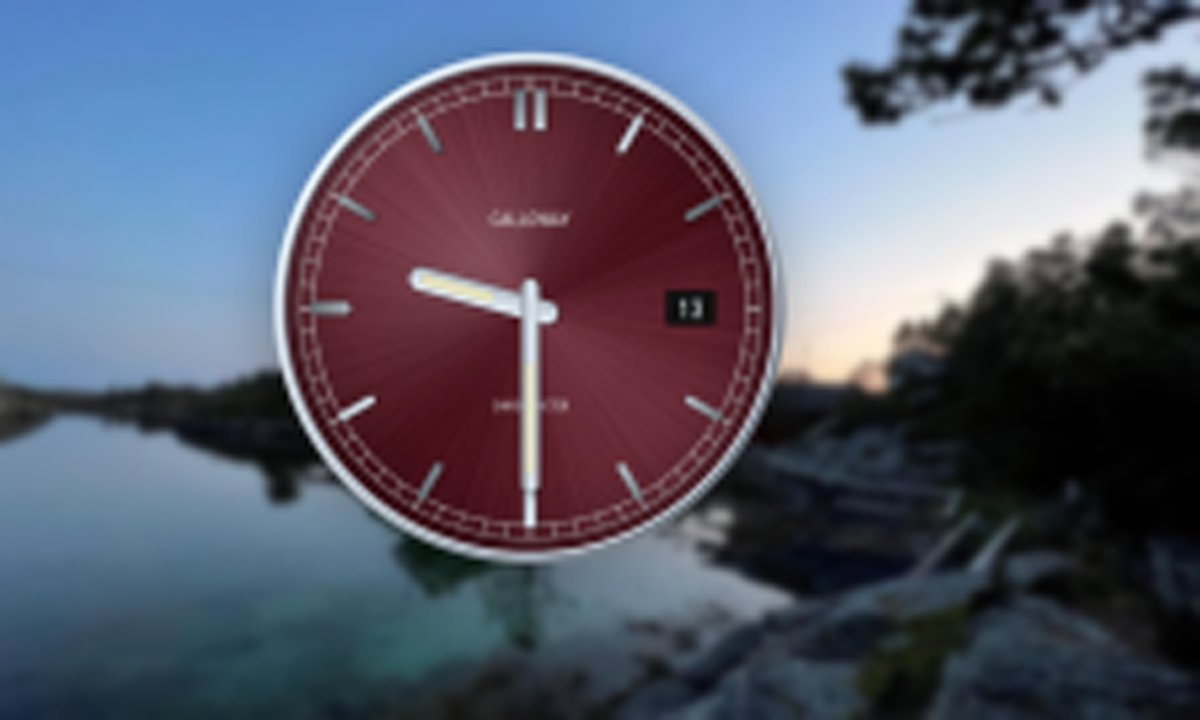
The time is **9:30**
